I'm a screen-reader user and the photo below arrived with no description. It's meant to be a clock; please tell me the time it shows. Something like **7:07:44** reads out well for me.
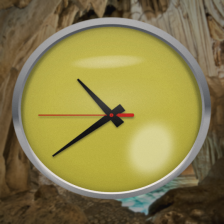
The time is **10:38:45**
